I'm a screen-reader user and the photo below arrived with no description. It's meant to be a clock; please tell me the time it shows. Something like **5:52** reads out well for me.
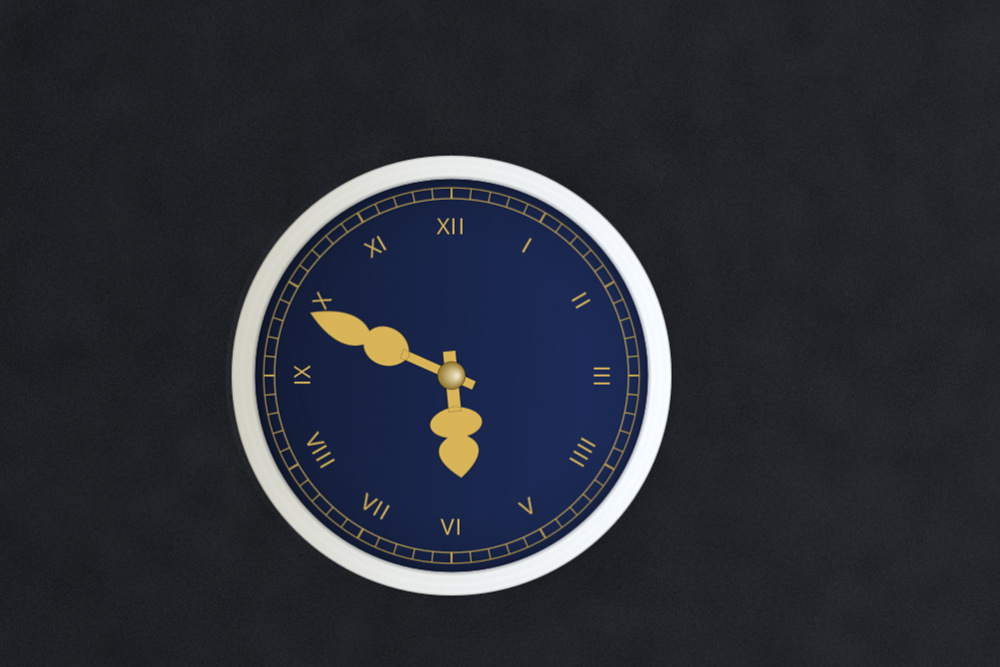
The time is **5:49**
